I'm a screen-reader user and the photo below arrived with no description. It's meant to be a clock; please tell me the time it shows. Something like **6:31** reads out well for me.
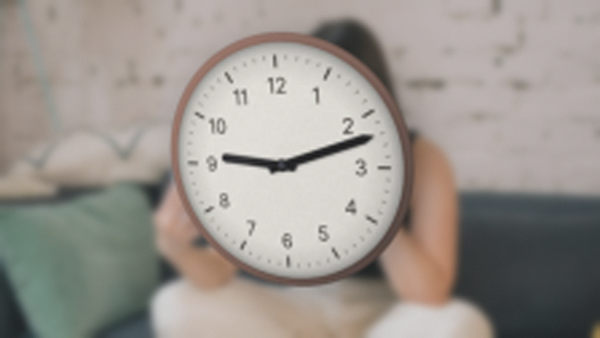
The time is **9:12**
